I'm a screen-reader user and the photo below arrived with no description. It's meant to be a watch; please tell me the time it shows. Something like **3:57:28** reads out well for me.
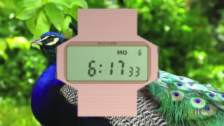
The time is **6:17:33**
